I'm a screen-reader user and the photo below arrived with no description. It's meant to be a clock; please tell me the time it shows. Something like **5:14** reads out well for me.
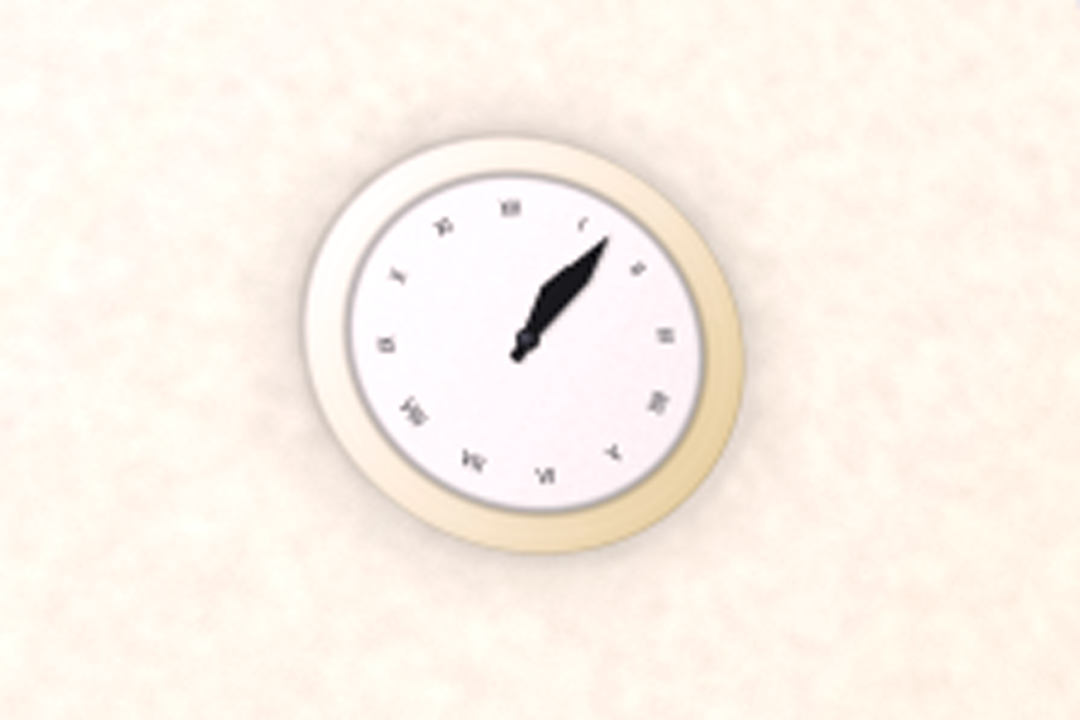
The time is **1:07**
